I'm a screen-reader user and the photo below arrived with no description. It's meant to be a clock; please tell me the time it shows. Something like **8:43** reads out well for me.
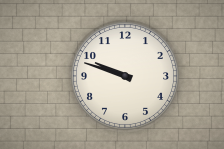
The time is **9:48**
